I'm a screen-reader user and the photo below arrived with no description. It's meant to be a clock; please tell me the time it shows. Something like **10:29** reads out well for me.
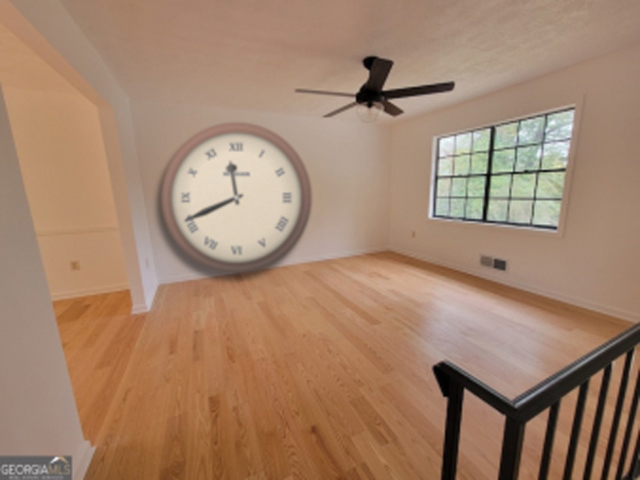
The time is **11:41**
